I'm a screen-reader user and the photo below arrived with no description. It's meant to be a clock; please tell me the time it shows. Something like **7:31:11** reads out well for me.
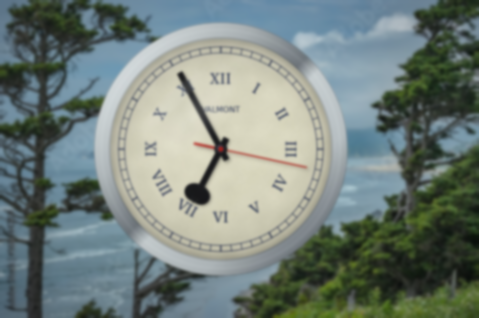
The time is **6:55:17**
